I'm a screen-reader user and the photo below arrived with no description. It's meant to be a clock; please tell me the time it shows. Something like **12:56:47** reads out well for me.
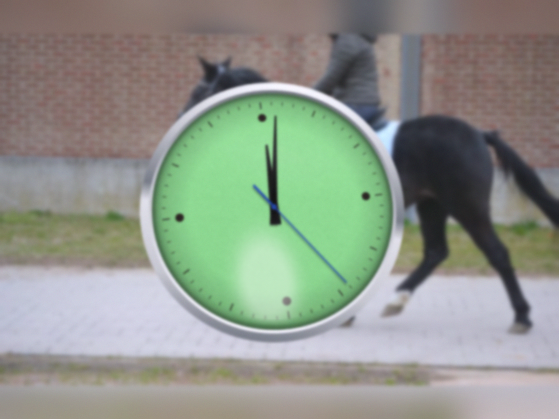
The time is **12:01:24**
